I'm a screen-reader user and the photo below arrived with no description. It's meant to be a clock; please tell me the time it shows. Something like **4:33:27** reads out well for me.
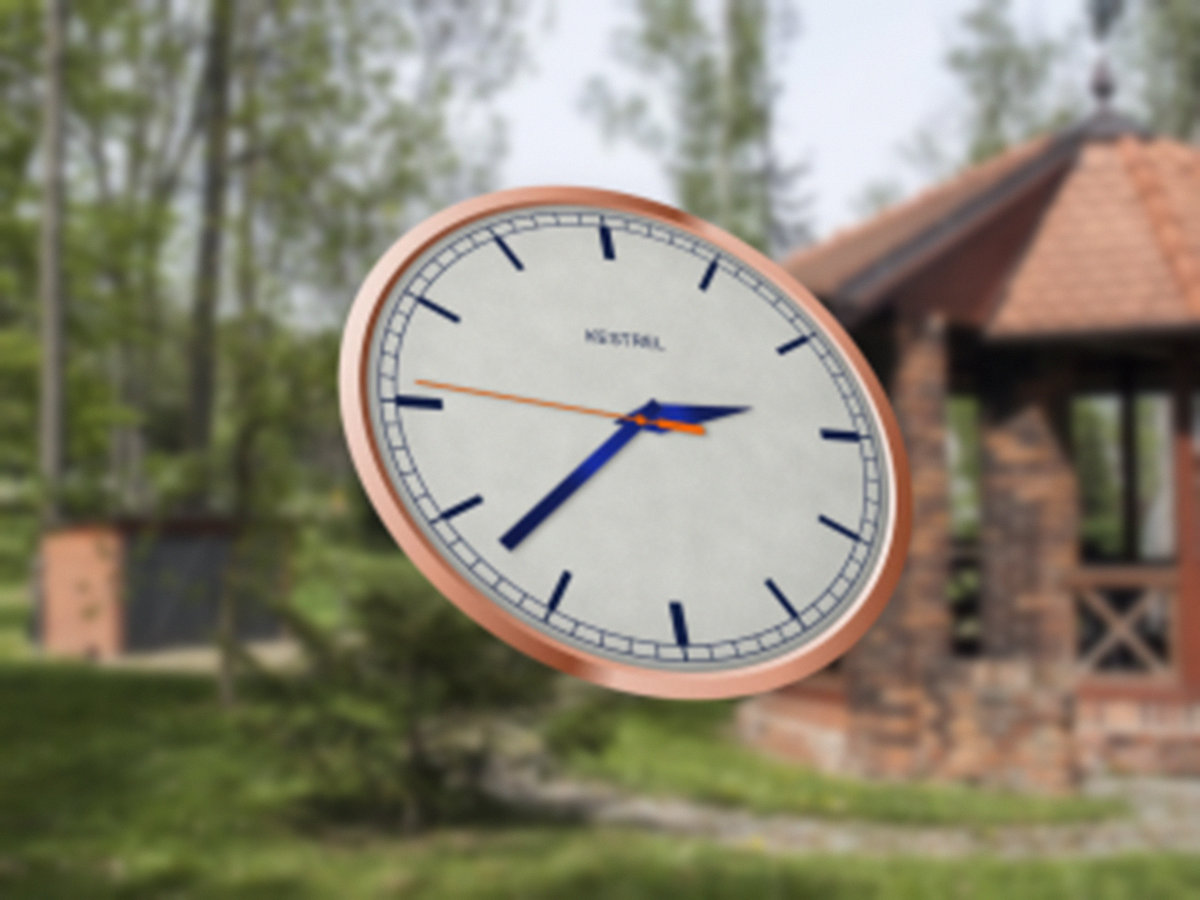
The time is **2:37:46**
